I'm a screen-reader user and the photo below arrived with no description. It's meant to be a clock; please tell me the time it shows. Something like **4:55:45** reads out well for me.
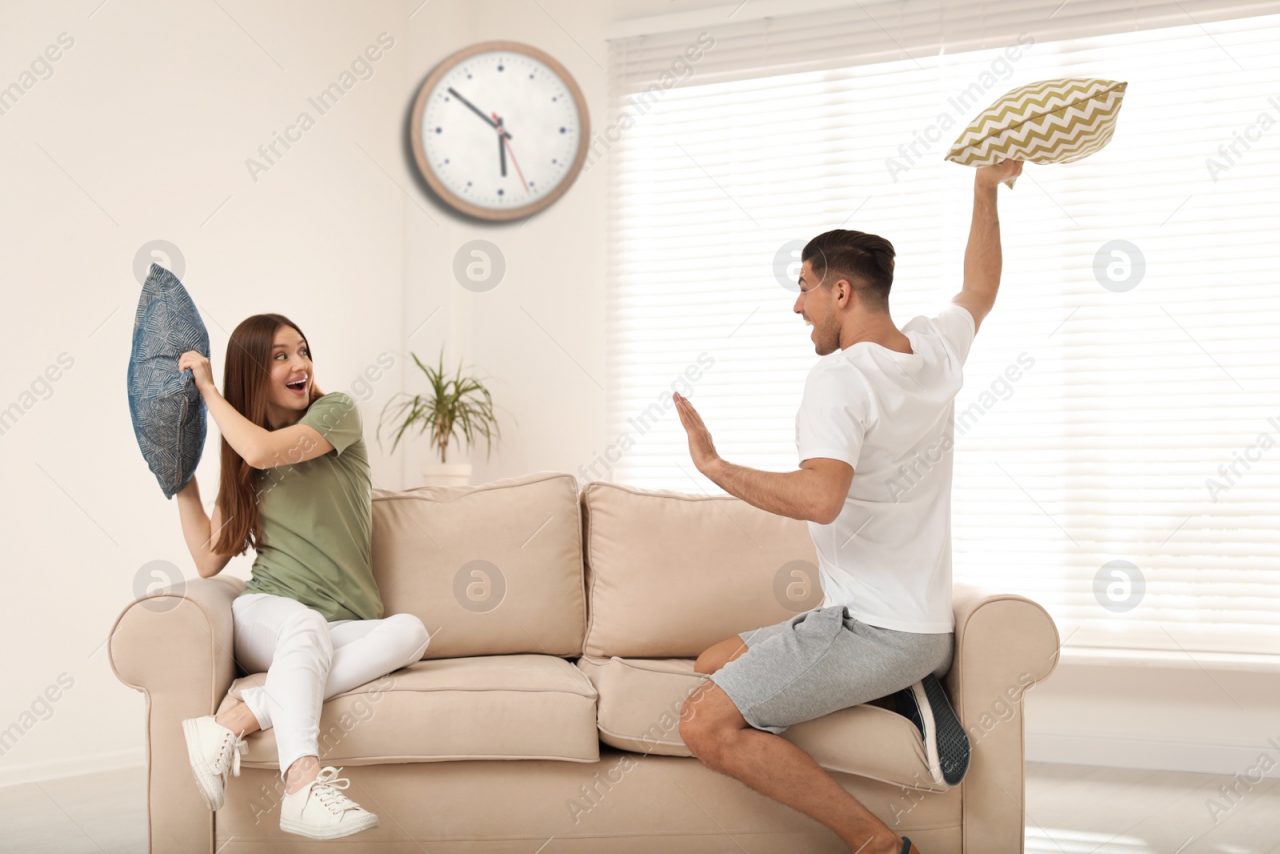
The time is **5:51:26**
